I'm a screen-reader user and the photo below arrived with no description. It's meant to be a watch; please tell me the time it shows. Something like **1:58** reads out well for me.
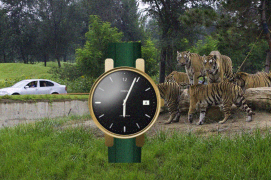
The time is **6:04**
